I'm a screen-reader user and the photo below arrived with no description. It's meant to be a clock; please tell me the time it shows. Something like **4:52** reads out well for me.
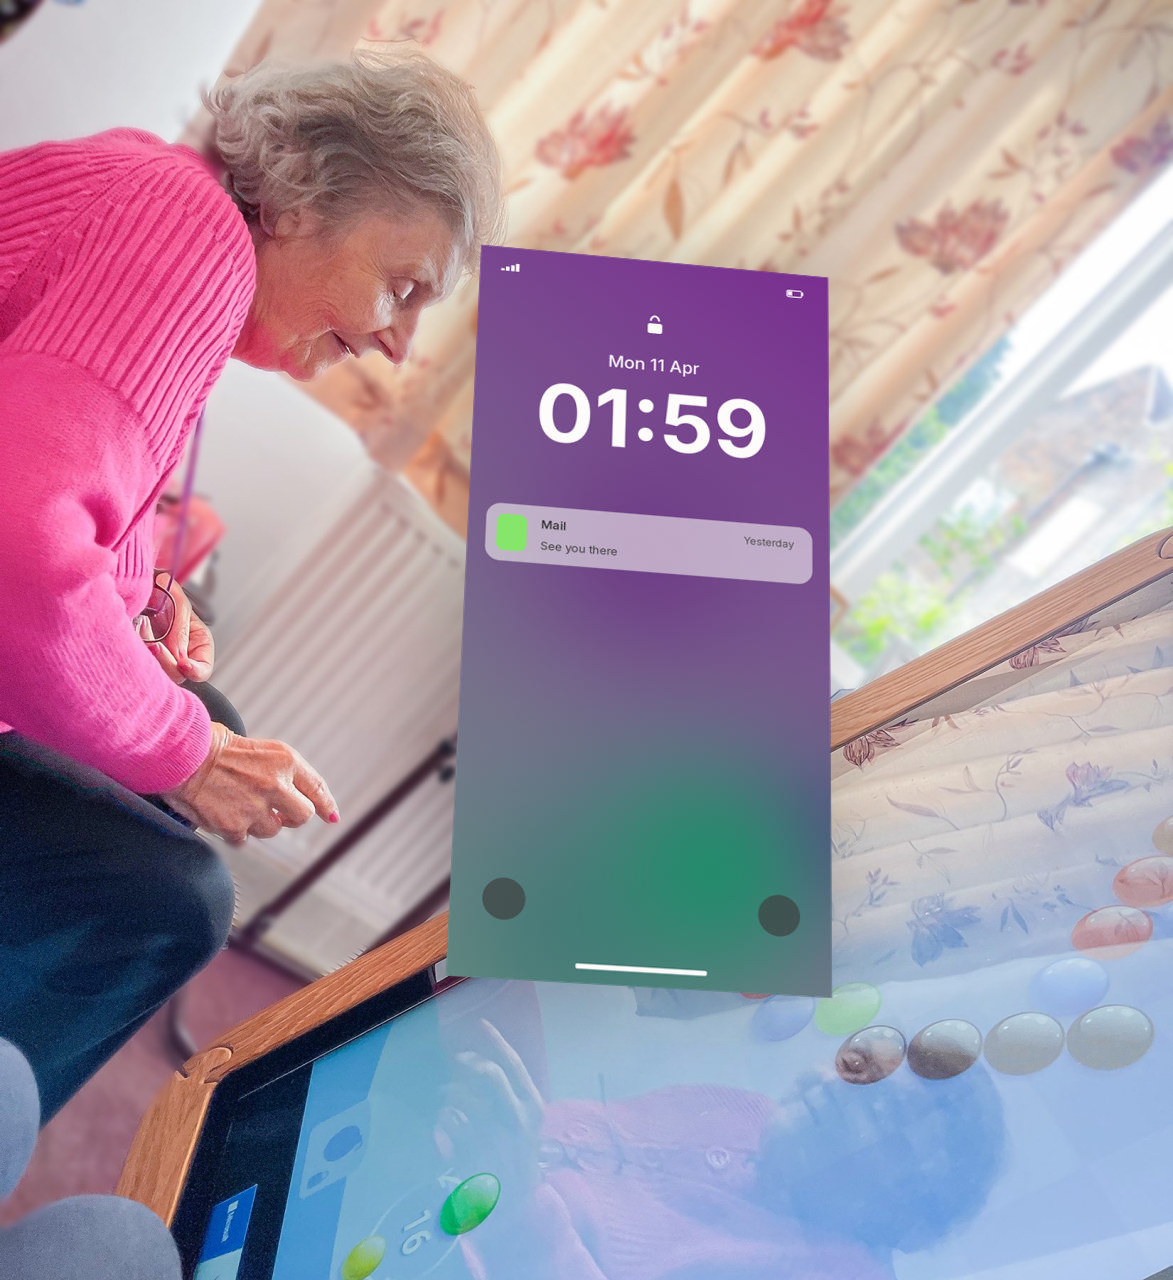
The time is **1:59**
